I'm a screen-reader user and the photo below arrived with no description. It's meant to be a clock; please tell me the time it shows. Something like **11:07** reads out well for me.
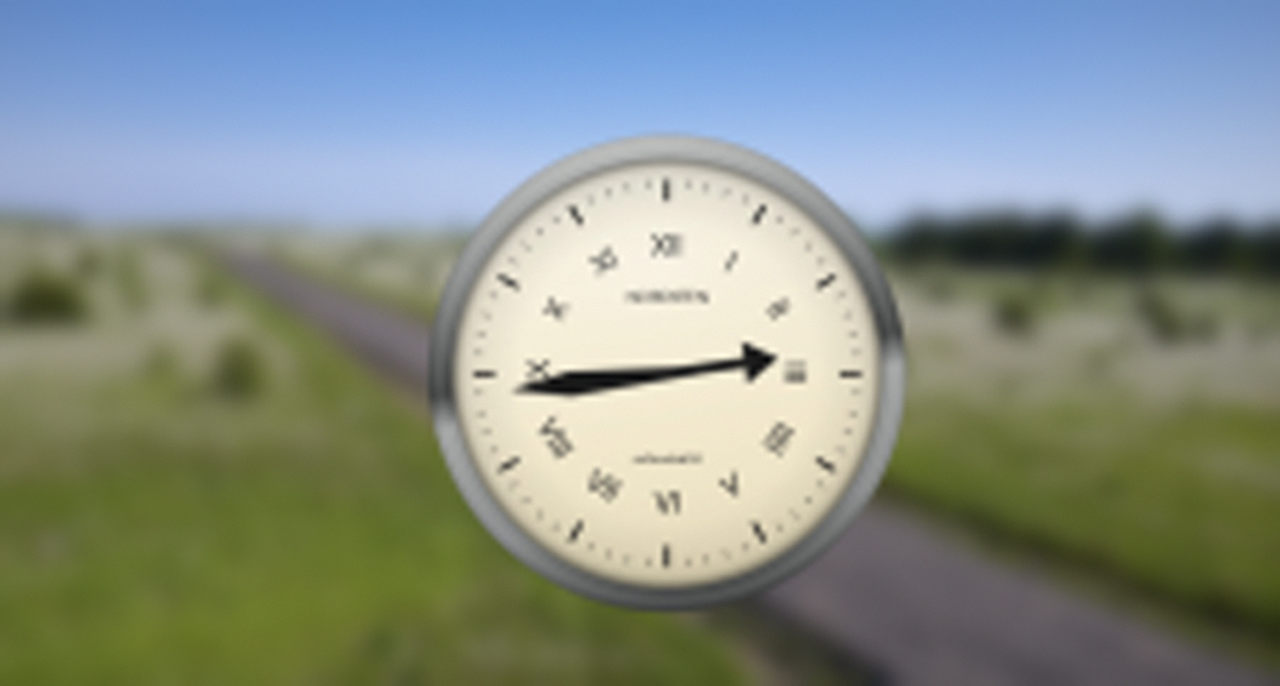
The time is **2:44**
